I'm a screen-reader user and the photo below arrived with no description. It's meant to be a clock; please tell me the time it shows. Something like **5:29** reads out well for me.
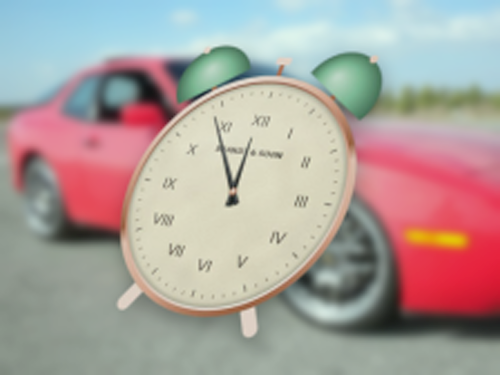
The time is **11:54**
